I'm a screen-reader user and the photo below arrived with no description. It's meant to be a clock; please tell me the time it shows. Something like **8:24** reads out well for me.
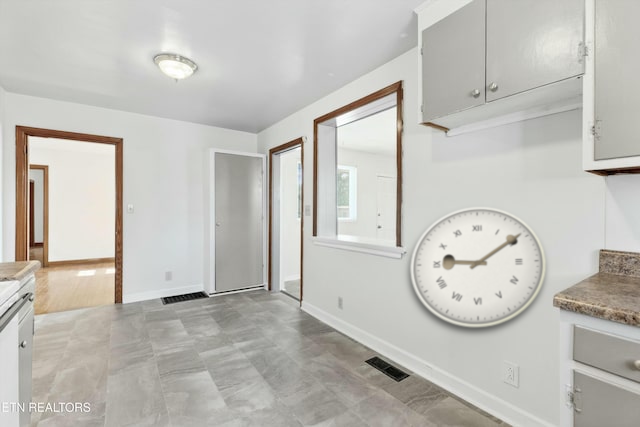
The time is **9:09**
